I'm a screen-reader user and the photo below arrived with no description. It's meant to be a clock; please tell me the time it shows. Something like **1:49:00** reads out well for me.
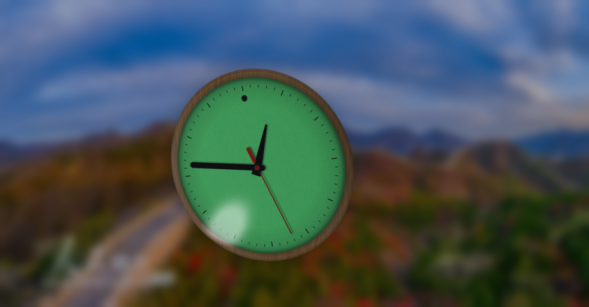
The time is **12:46:27**
